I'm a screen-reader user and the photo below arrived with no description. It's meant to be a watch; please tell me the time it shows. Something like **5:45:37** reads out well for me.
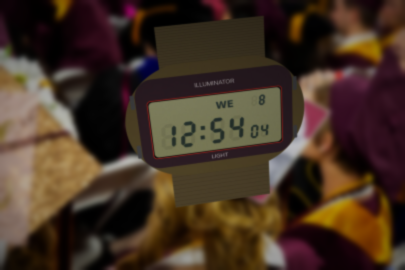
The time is **12:54:04**
